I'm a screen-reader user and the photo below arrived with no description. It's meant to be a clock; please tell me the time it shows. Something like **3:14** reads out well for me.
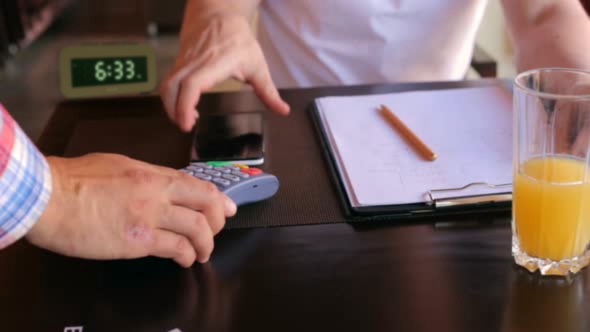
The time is **6:33**
